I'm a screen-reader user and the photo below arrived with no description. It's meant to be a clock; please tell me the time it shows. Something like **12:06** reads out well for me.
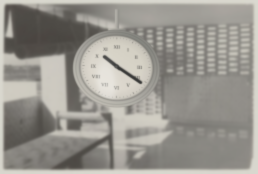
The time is **10:21**
